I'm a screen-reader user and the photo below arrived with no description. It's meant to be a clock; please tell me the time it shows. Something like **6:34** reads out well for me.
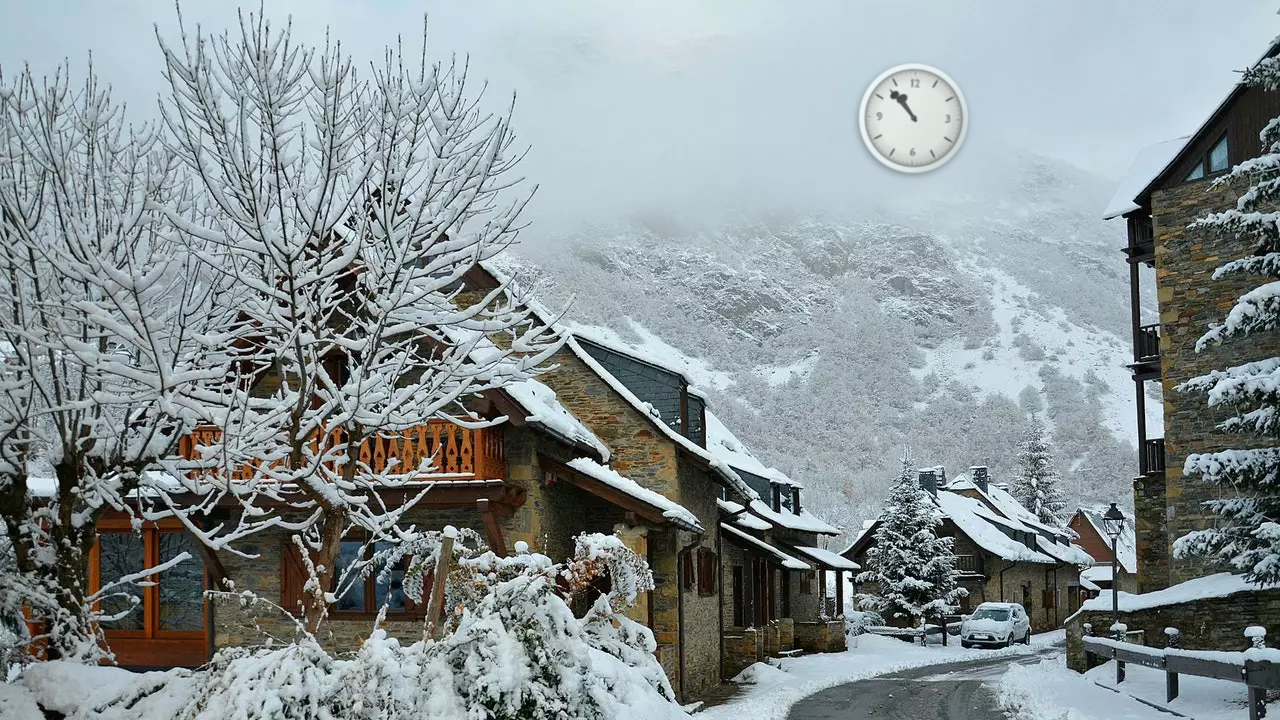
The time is **10:53**
